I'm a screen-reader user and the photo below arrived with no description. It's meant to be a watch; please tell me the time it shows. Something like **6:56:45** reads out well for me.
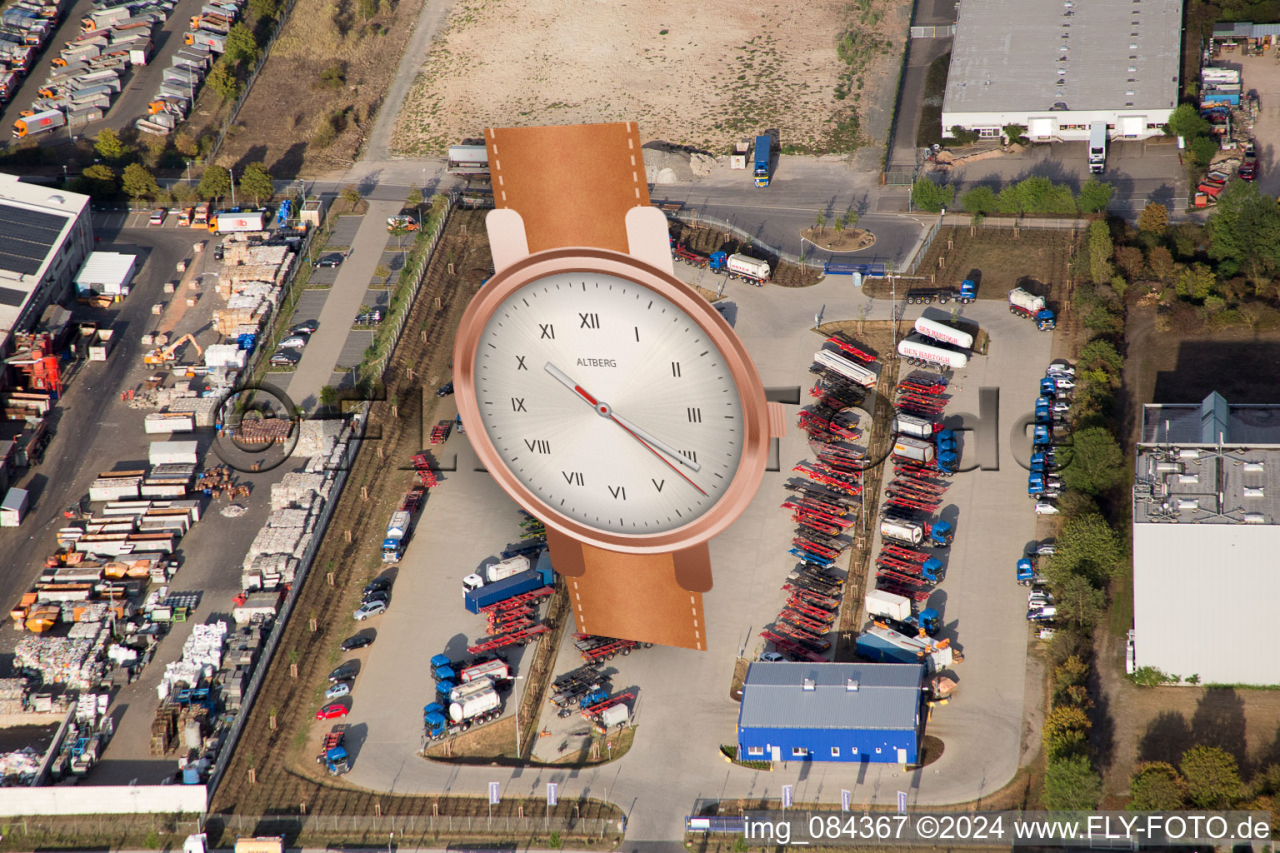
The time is **10:20:22**
